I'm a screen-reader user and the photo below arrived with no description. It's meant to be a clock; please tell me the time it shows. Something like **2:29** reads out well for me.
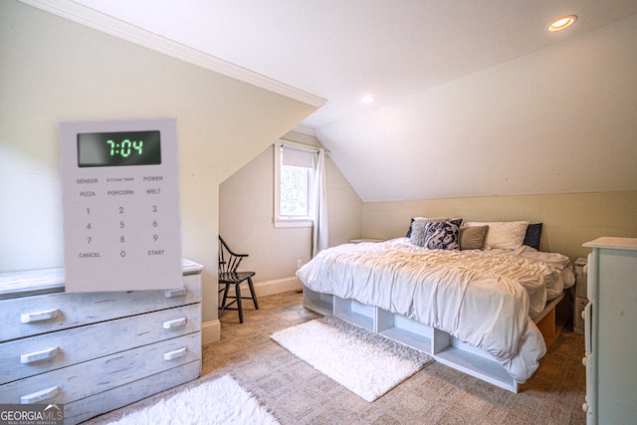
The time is **7:04**
